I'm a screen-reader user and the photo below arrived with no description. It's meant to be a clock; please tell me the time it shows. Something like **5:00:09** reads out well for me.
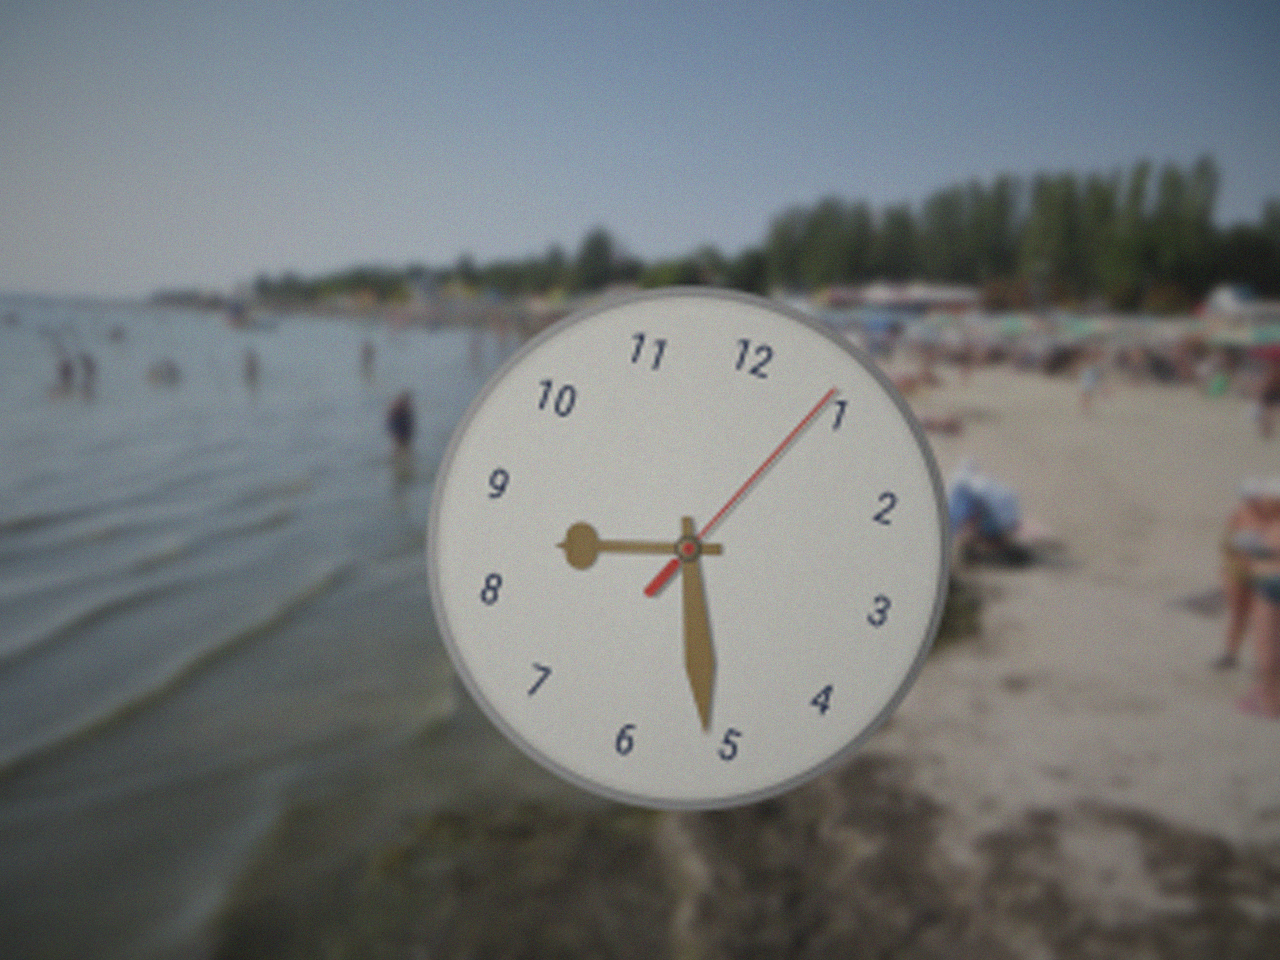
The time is **8:26:04**
